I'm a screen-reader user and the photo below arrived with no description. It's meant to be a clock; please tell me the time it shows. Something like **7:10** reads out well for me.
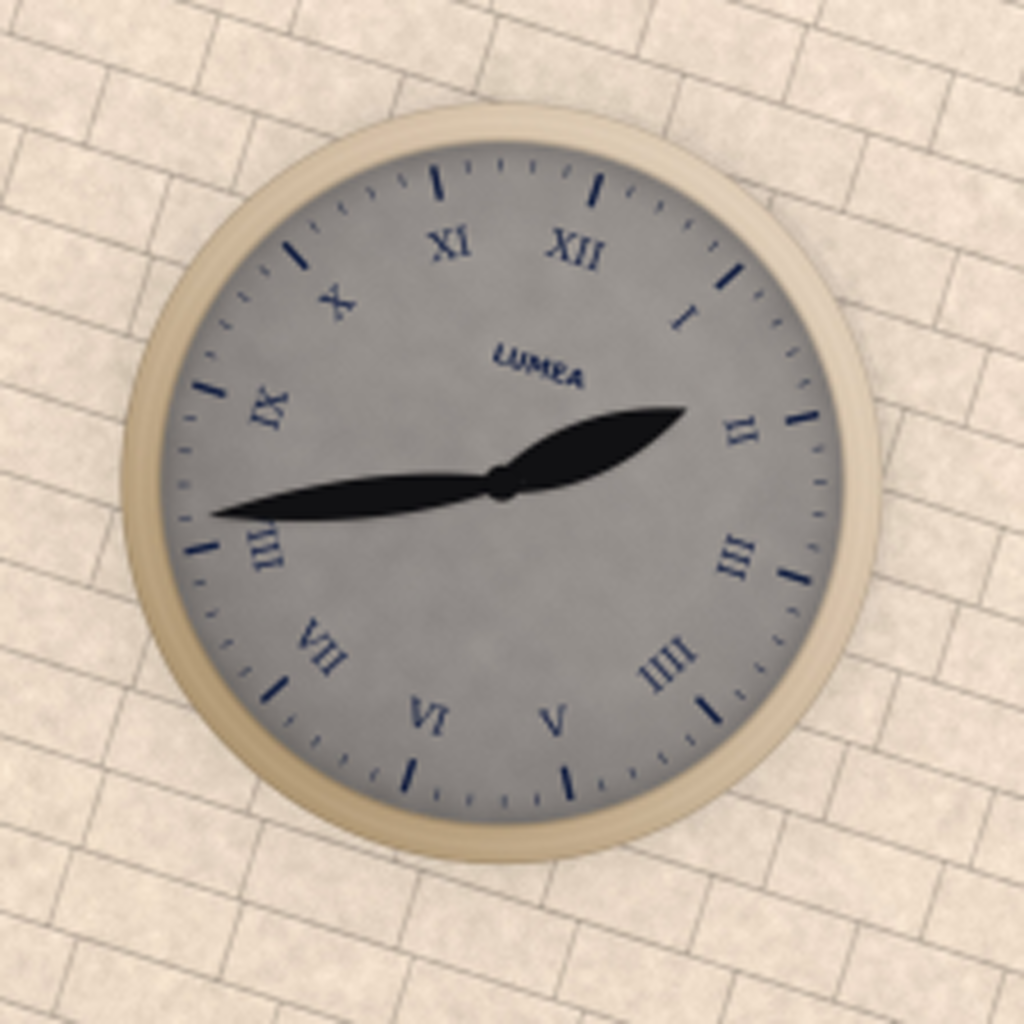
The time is **1:41**
